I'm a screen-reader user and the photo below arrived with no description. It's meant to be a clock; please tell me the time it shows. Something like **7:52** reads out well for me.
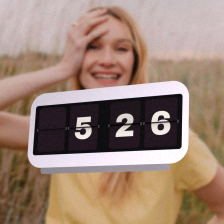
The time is **5:26**
